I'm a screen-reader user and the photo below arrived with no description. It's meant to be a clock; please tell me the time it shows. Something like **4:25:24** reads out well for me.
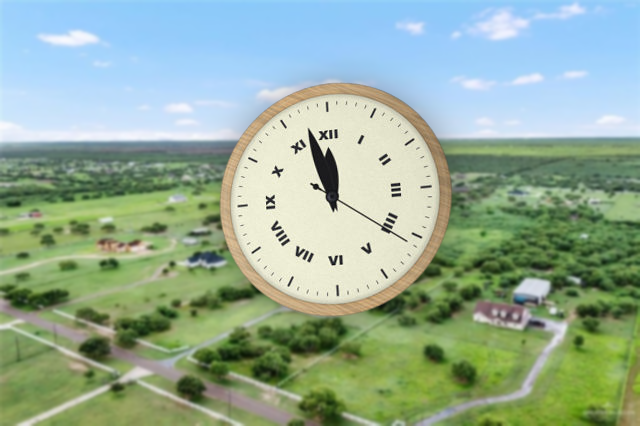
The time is **11:57:21**
